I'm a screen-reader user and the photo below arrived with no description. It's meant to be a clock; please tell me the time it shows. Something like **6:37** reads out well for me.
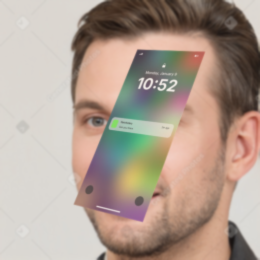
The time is **10:52**
